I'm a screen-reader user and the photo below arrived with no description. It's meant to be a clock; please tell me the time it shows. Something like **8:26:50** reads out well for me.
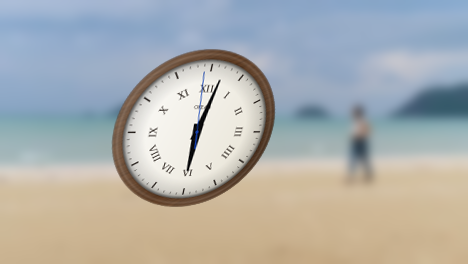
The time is **6:01:59**
